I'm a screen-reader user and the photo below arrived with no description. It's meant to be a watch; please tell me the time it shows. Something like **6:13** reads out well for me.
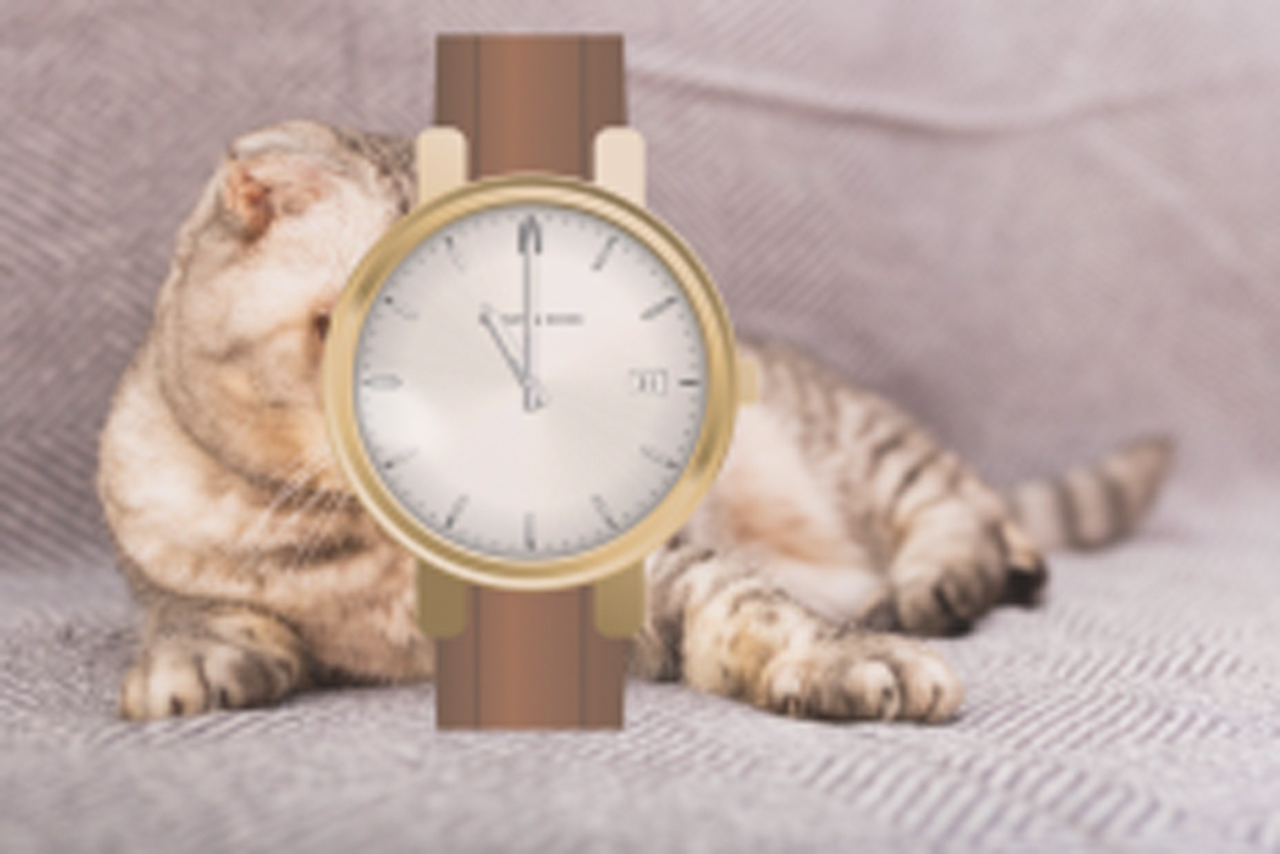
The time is **11:00**
